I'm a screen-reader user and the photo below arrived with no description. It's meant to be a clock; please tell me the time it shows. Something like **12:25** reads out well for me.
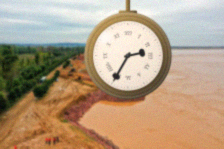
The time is **2:35**
